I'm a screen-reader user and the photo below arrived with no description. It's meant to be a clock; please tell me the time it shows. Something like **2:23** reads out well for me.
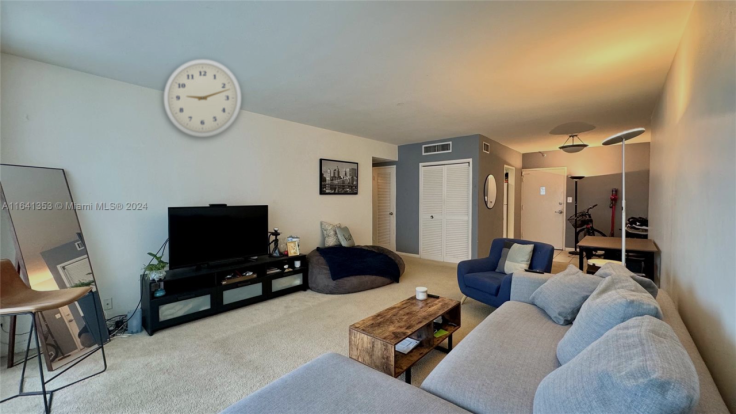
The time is **9:12**
